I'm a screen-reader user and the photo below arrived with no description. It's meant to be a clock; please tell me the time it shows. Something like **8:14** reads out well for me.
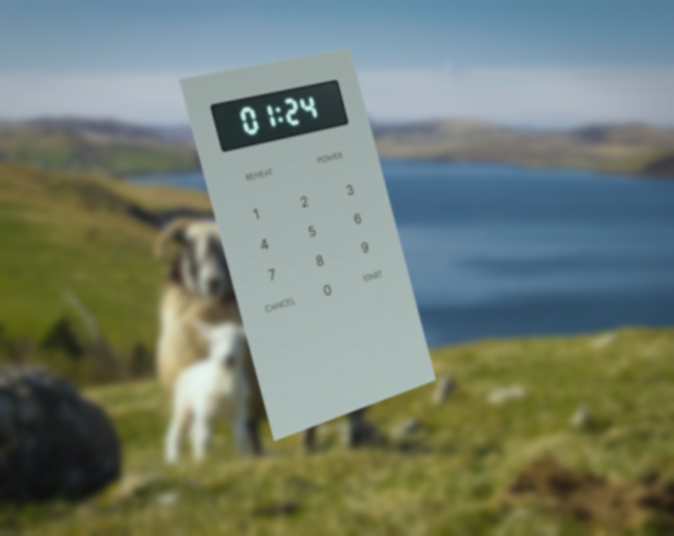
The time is **1:24**
